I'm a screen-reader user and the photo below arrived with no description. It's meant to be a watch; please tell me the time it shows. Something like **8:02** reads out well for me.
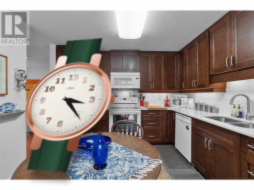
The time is **3:23**
